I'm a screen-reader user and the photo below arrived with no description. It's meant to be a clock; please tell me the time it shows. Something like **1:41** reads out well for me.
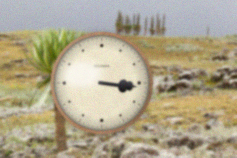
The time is **3:16**
